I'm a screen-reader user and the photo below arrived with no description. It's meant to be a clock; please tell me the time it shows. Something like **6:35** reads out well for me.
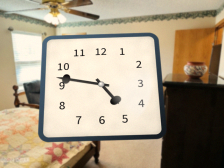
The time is **4:47**
